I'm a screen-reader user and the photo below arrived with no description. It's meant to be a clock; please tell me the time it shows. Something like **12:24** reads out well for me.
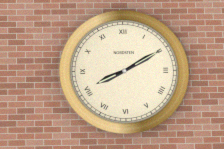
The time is **8:10**
